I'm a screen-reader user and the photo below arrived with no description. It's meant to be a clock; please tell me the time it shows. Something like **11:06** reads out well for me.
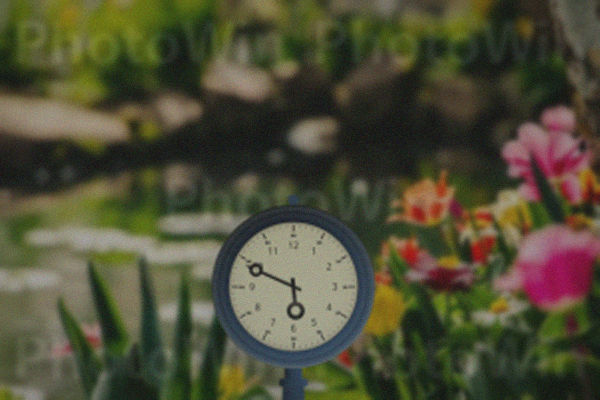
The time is **5:49**
